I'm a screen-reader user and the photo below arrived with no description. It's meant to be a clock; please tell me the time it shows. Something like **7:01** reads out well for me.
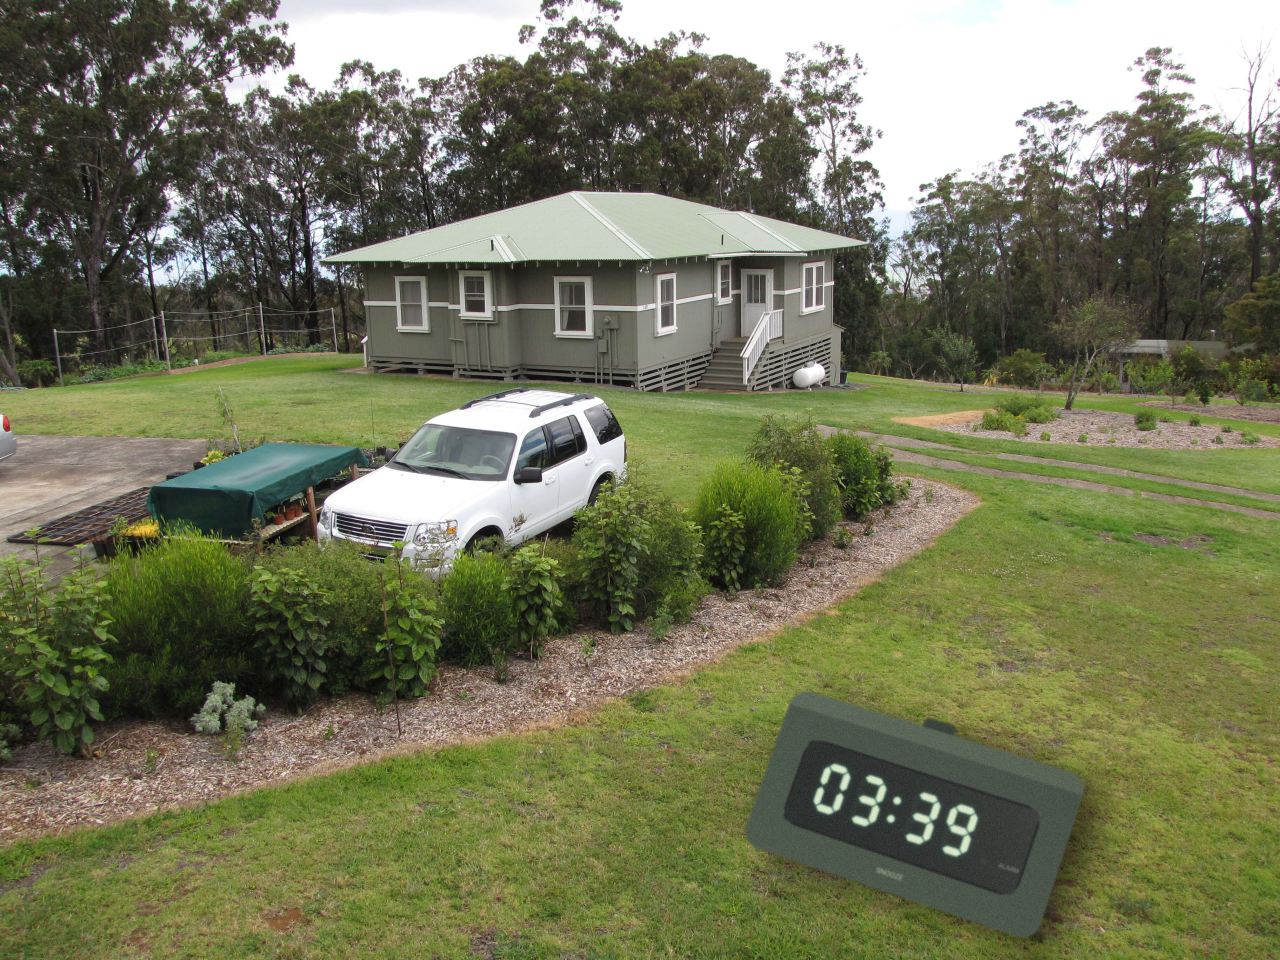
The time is **3:39**
